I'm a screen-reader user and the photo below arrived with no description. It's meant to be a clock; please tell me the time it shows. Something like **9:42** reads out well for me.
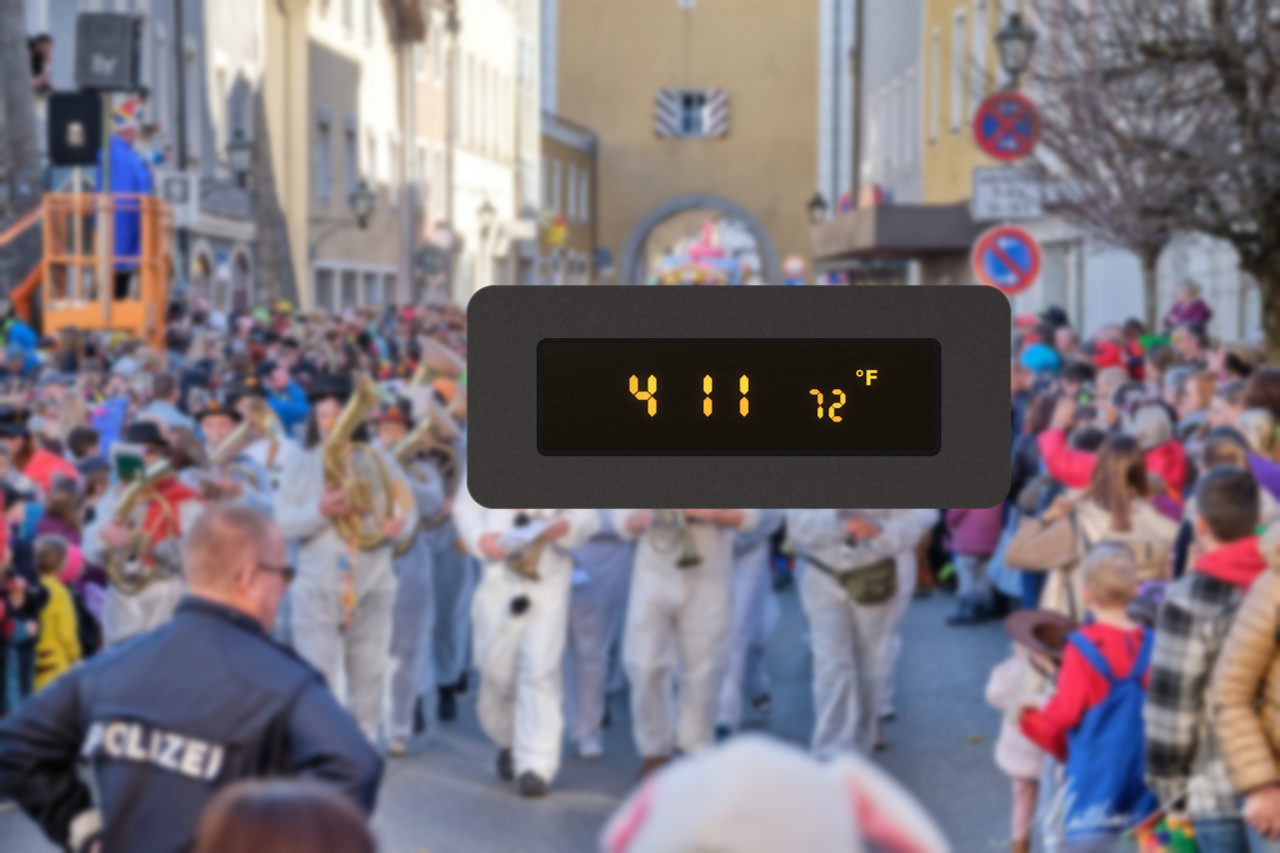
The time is **4:11**
